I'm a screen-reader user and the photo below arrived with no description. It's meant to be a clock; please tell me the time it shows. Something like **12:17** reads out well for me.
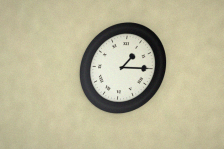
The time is **1:15**
